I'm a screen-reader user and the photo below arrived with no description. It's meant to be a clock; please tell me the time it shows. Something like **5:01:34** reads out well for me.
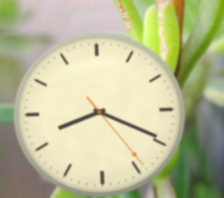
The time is **8:19:24**
